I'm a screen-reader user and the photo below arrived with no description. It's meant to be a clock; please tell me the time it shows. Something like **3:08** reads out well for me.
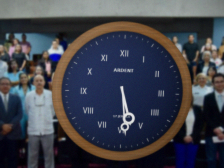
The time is **5:29**
